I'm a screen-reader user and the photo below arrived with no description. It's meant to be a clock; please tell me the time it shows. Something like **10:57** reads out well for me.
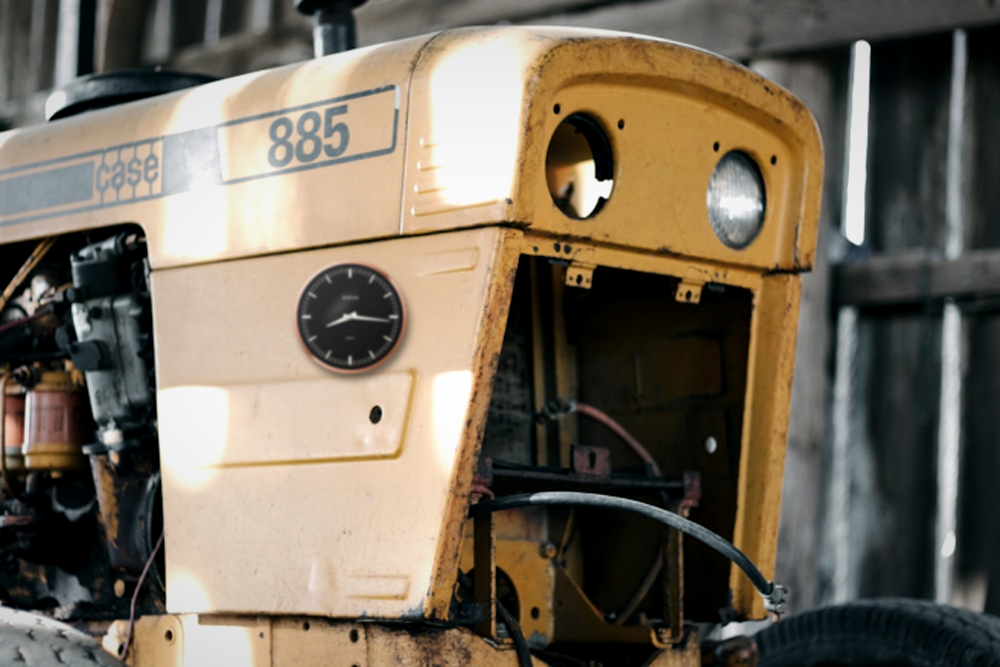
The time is **8:16**
